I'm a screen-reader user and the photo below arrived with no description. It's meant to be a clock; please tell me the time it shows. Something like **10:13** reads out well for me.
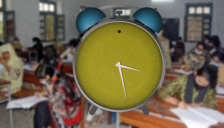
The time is **3:28**
